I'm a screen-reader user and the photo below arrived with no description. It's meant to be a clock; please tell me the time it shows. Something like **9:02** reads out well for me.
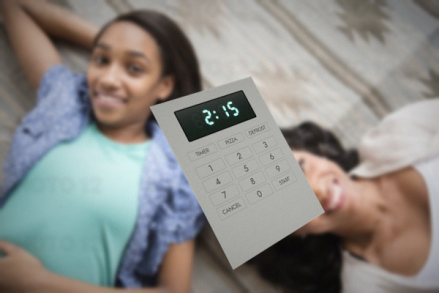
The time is **2:15**
